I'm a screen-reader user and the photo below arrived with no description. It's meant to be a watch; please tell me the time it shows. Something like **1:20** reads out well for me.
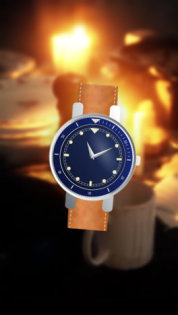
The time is **11:10**
